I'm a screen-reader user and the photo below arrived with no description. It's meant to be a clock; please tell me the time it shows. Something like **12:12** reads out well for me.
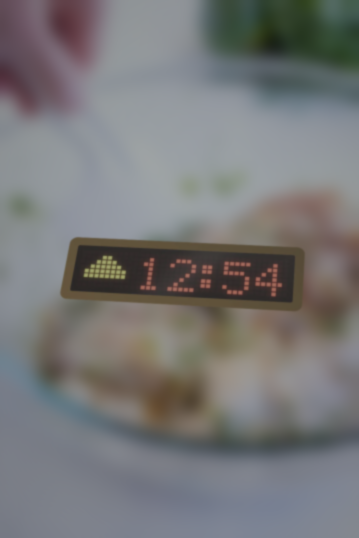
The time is **12:54**
